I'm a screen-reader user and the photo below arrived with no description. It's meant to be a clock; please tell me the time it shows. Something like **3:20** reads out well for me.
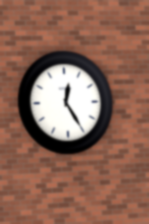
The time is **12:25**
